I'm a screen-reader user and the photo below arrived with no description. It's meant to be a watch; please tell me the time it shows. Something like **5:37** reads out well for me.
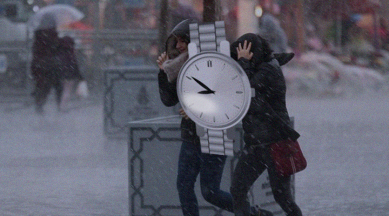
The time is **8:51**
